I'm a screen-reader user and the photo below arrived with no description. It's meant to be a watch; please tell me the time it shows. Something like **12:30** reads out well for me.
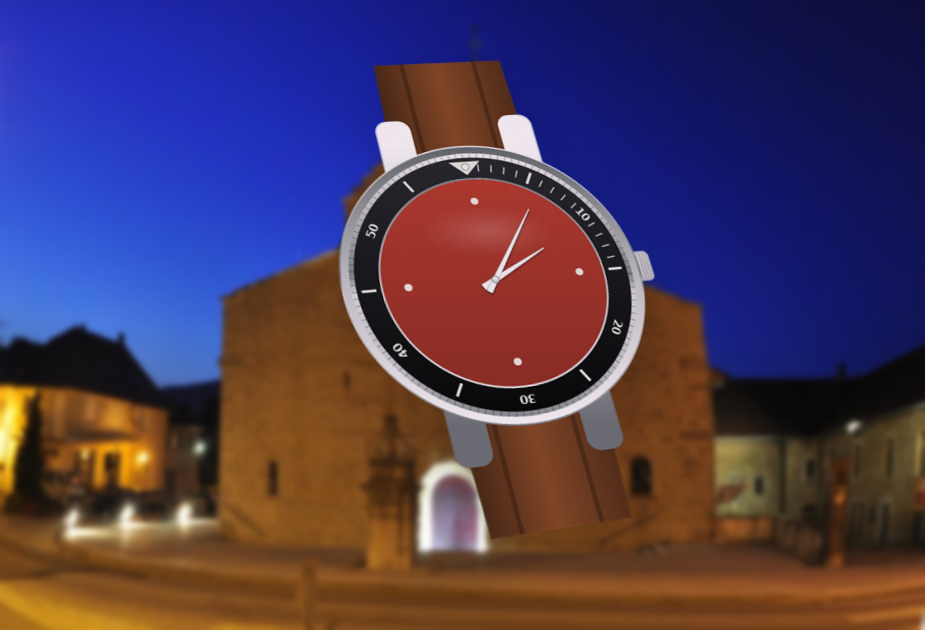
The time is **2:06**
